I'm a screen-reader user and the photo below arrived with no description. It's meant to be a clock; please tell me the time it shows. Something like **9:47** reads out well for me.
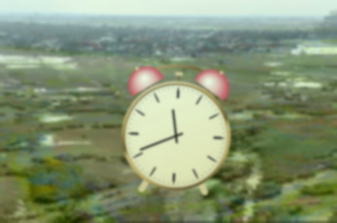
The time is **11:41**
